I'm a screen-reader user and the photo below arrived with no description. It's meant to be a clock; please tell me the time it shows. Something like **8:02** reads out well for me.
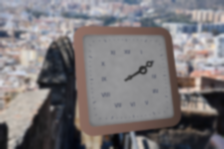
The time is **2:10**
